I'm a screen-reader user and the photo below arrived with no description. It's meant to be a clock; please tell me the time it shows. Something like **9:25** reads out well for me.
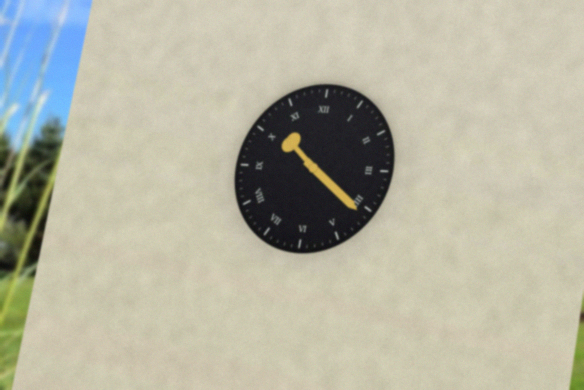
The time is **10:21**
